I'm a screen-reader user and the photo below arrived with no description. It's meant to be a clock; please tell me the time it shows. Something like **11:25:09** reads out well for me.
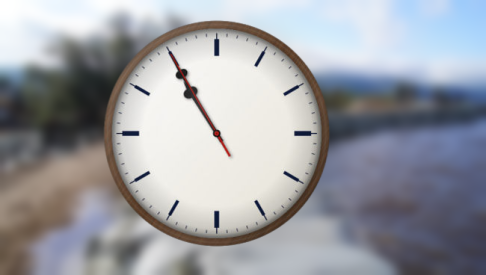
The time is **10:54:55**
